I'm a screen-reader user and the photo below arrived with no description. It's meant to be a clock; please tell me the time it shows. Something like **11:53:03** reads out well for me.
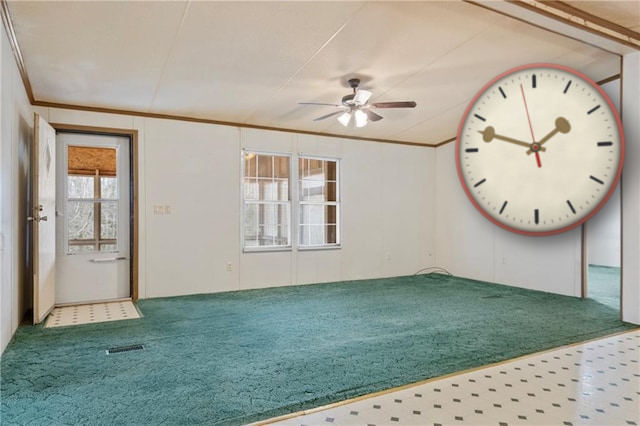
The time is **1:47:58**
